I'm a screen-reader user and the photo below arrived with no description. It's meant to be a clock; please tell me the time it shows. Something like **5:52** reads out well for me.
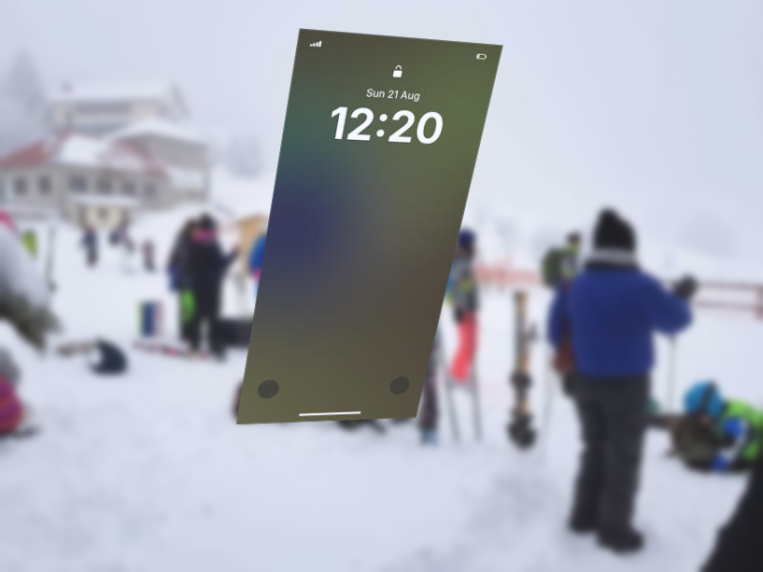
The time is **12:20**
